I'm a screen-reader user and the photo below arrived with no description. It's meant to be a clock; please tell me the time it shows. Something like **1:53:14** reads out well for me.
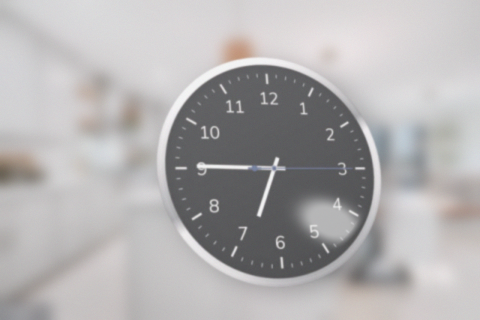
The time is **6:45:15**
